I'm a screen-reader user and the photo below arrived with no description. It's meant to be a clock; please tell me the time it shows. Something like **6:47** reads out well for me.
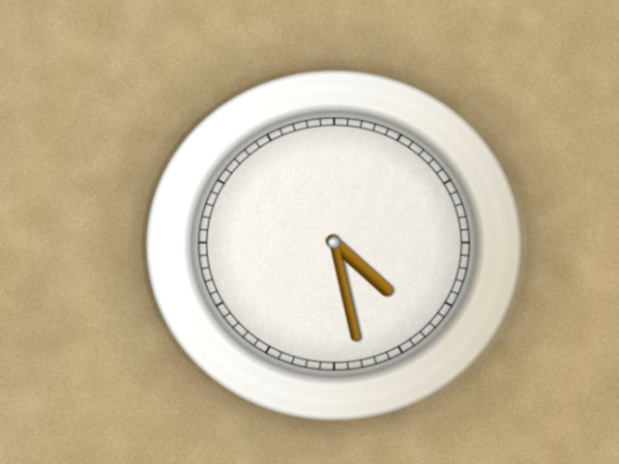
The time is **4:28**
